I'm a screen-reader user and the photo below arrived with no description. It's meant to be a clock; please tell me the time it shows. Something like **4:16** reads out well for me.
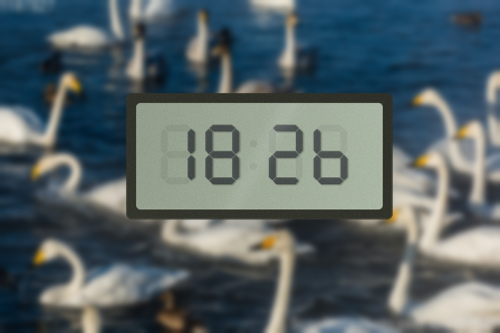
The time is **18:26**
